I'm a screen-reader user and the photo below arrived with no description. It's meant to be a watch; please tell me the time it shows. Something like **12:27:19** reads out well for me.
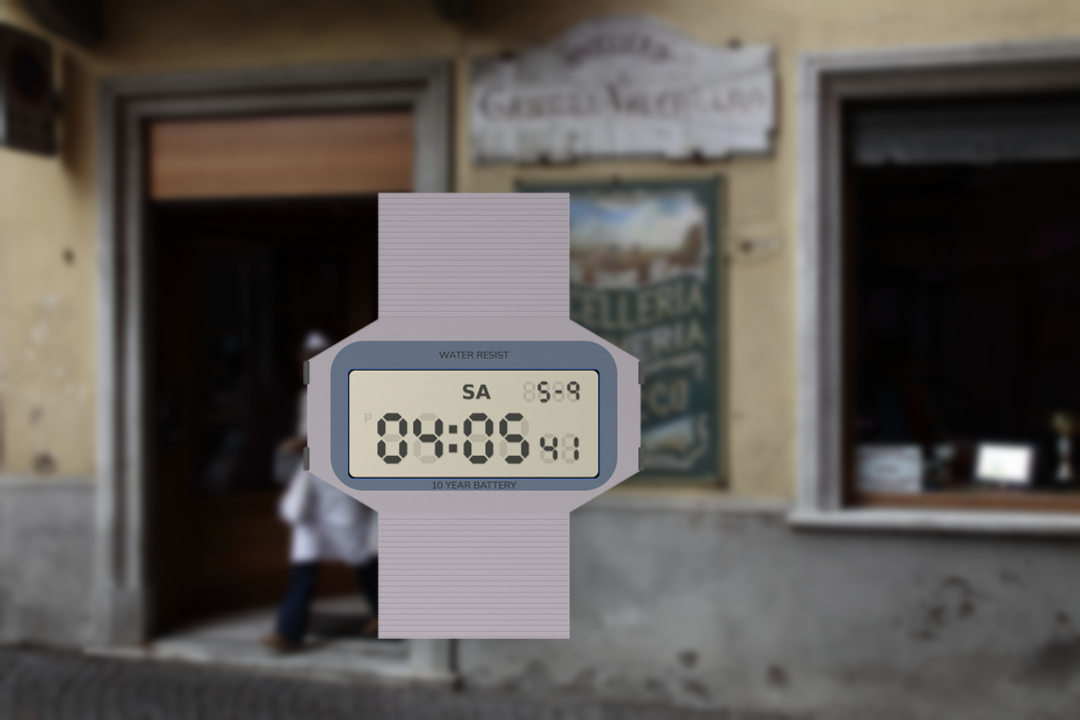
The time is **4:05:41**
